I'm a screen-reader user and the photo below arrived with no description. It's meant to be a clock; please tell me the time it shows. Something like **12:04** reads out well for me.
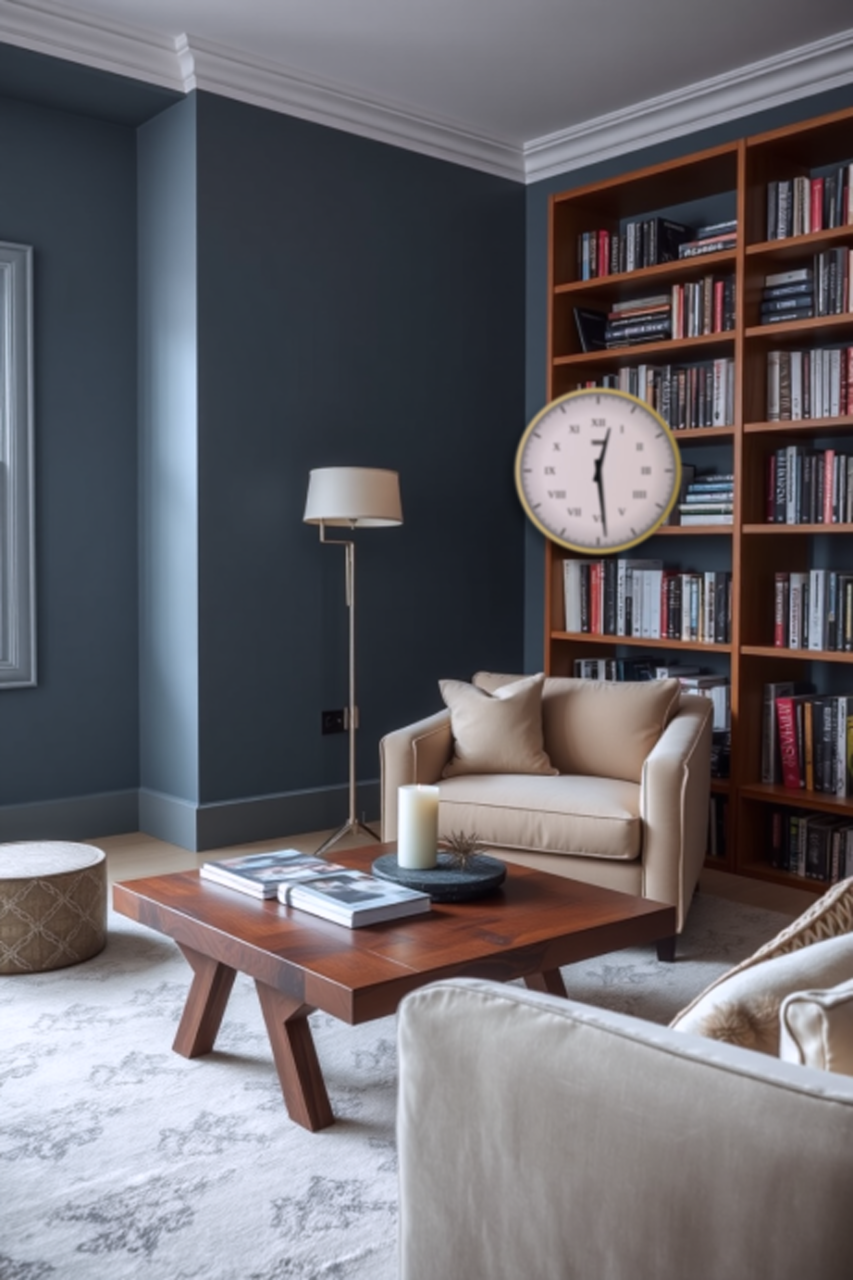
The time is **12:29**
